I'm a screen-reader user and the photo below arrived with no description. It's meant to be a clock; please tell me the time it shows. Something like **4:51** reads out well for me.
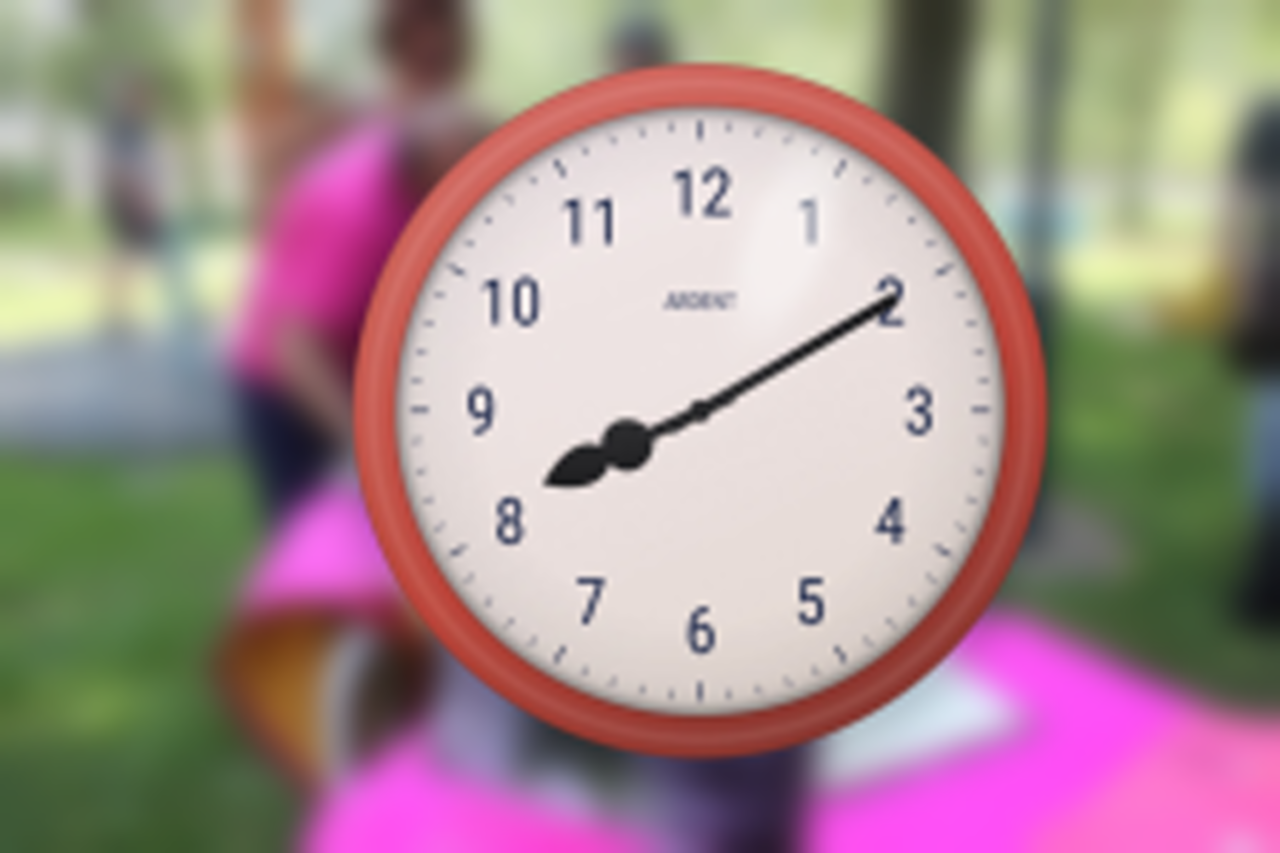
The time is **8:10**
